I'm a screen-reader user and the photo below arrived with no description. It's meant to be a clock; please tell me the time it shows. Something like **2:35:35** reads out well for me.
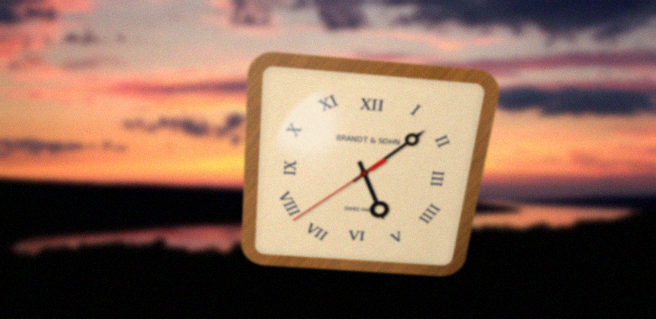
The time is **5:07:38**
